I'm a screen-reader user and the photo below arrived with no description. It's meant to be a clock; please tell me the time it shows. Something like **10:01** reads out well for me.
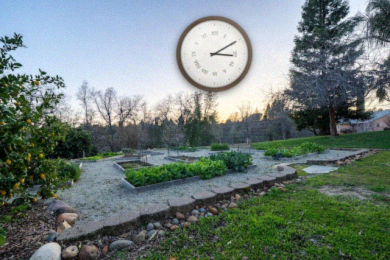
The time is **3:10**
